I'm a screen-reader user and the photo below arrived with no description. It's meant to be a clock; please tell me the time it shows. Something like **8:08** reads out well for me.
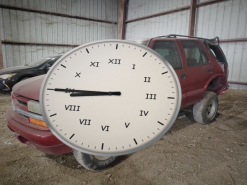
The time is **8:45**
